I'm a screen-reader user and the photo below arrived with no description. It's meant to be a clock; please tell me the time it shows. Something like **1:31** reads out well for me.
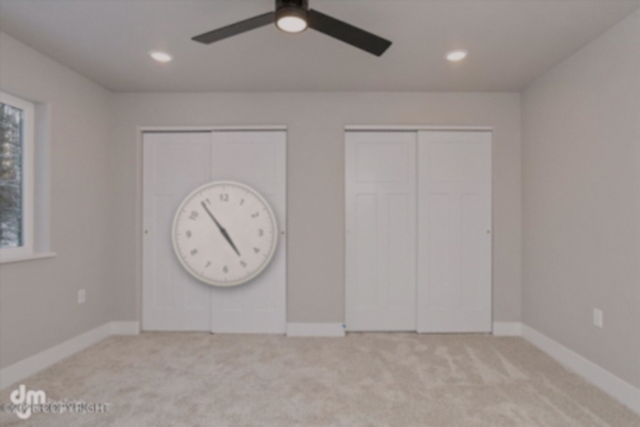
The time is **4:54**
